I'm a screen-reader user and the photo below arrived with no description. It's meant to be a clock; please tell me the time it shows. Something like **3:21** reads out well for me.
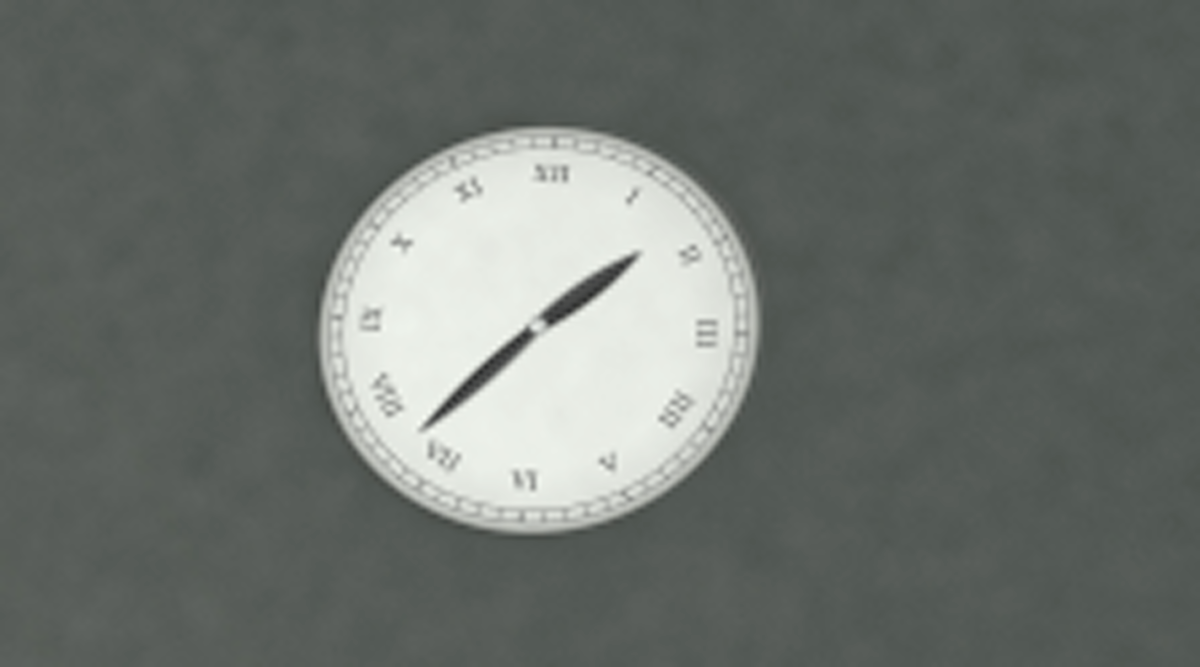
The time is **1:37**
